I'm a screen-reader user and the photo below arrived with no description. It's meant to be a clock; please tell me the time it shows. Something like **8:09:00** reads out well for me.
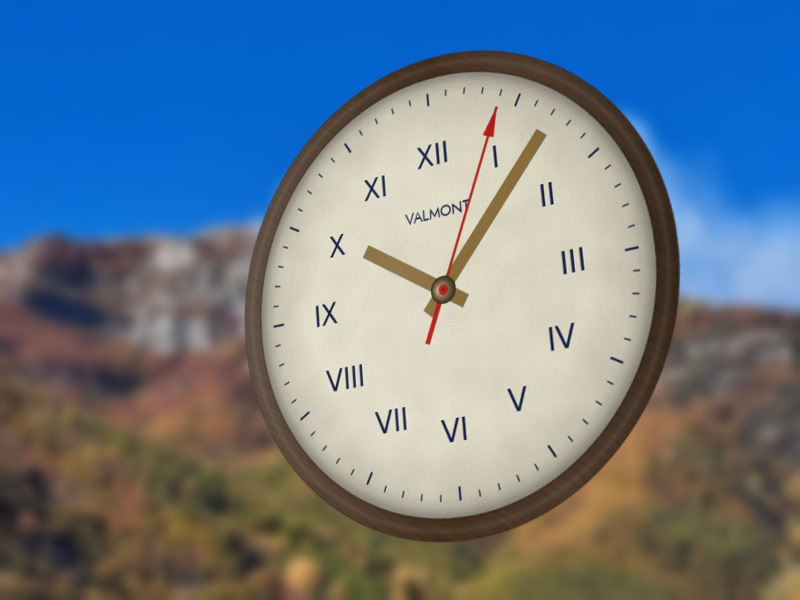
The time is **10:07:04**
